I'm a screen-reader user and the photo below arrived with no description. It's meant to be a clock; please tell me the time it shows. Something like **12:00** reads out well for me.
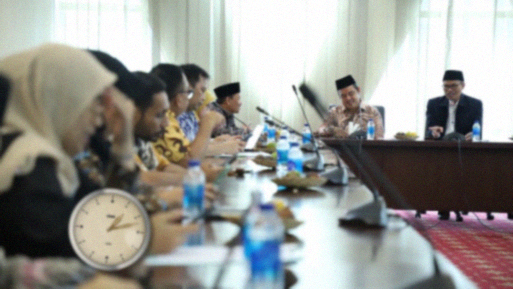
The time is **1:12**
